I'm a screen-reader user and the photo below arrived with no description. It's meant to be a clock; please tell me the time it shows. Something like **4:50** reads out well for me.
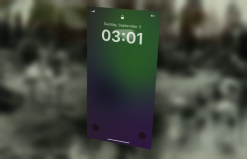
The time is **3:01**
